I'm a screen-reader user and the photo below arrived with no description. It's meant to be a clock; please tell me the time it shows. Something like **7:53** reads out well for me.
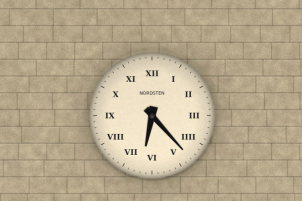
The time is **6:23**
